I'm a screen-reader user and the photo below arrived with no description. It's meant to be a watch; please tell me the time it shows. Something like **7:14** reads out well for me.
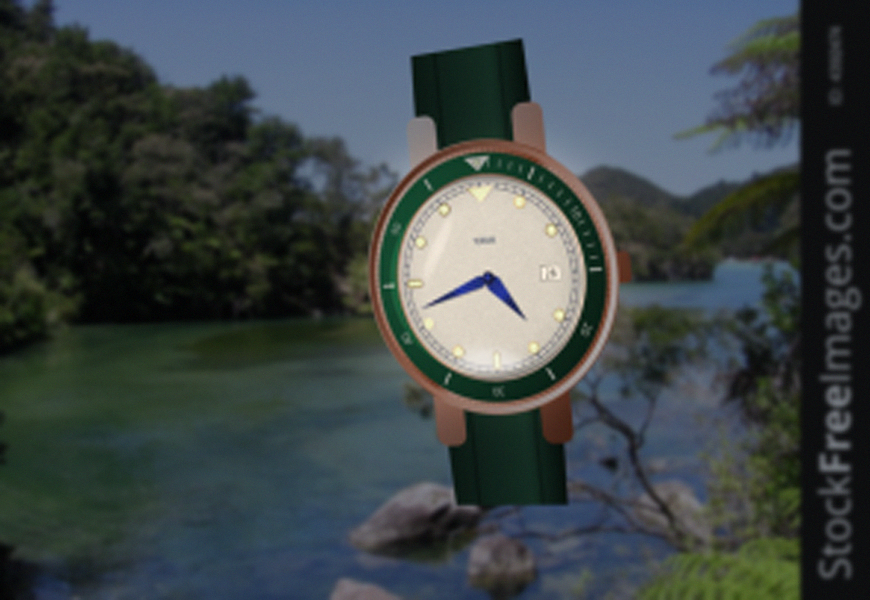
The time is **4:42**
